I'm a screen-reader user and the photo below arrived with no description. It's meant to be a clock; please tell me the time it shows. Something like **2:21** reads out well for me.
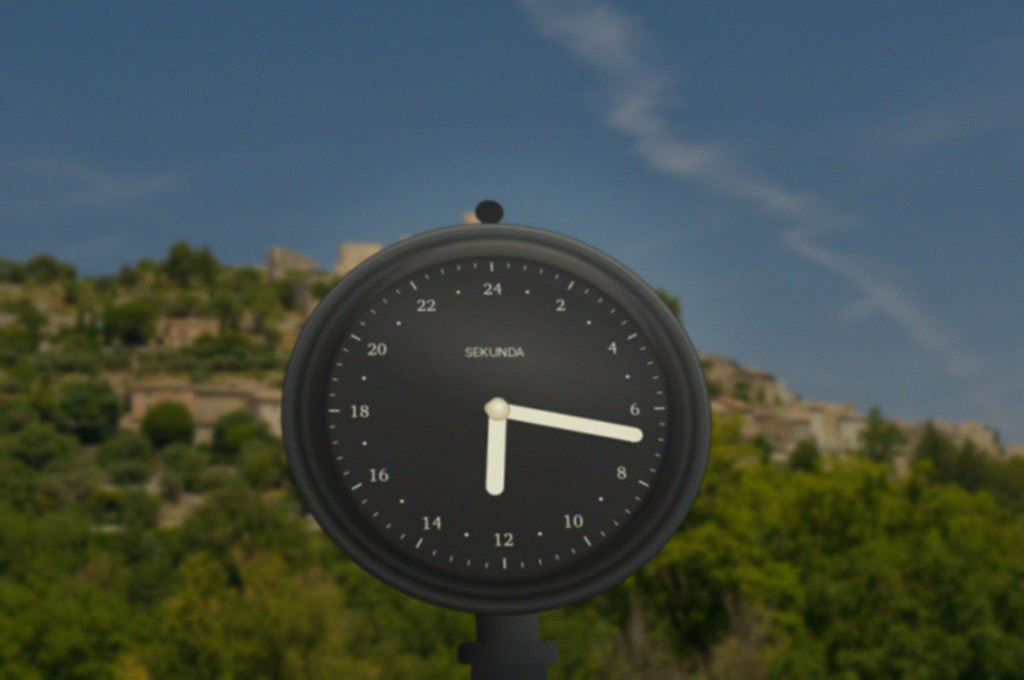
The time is **12:17**
